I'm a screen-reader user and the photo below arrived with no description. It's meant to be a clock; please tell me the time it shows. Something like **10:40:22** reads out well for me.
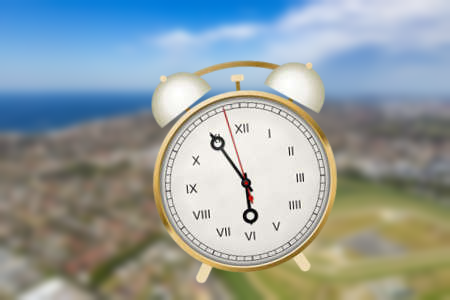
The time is **5:54:58**
